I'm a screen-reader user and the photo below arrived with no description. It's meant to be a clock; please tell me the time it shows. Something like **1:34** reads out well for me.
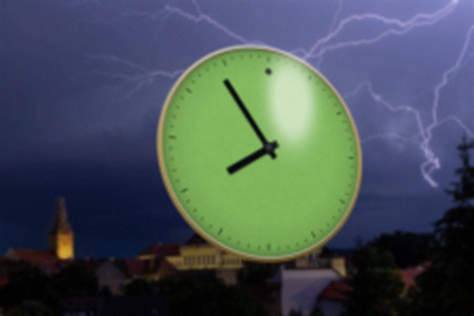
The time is **7:54**
